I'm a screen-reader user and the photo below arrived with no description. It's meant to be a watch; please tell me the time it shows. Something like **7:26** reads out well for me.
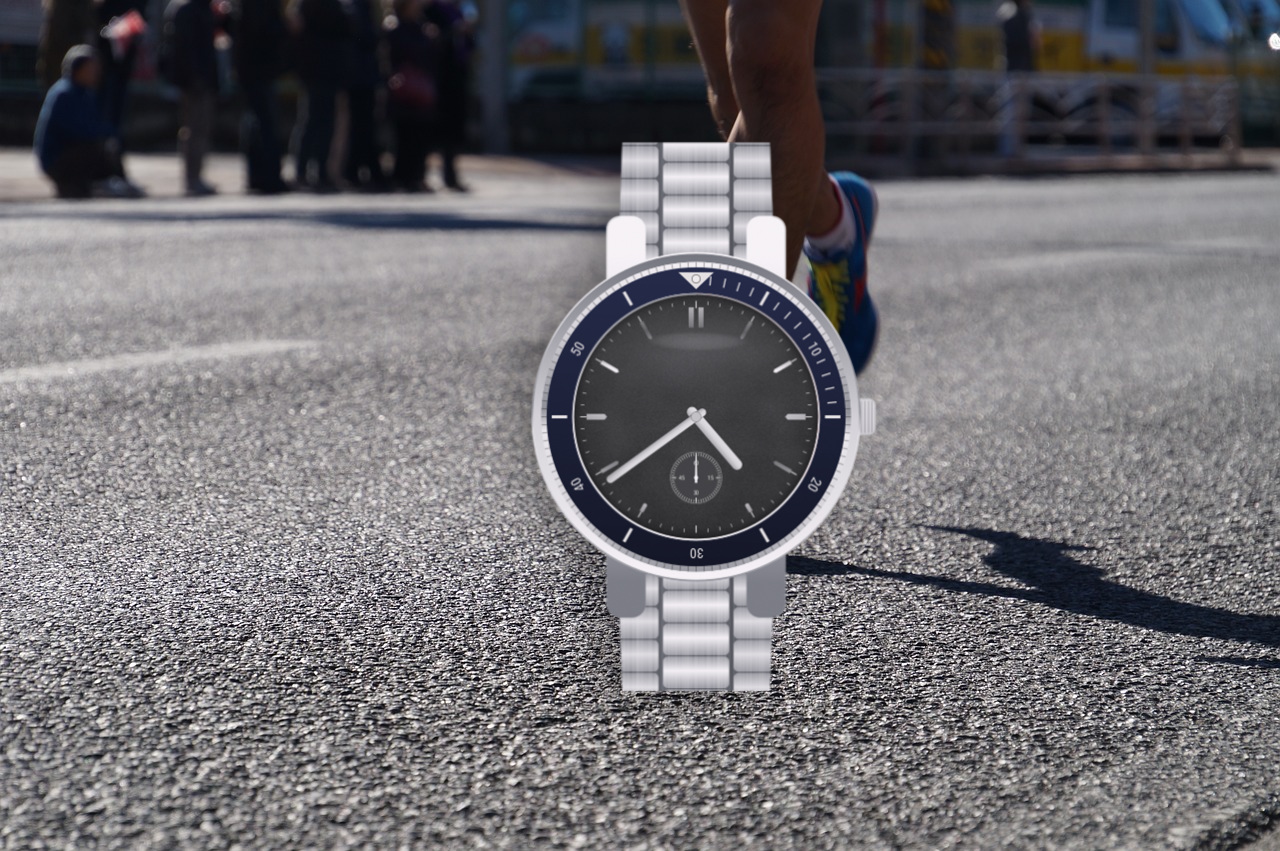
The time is **4:39**
